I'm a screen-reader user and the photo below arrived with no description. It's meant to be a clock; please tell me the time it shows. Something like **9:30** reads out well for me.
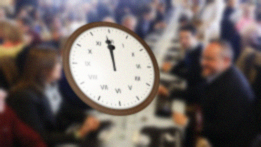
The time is **11:59**
